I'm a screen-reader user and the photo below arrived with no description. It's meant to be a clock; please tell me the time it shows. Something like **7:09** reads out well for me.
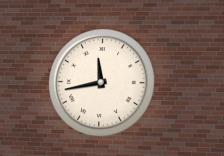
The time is **11:43**
